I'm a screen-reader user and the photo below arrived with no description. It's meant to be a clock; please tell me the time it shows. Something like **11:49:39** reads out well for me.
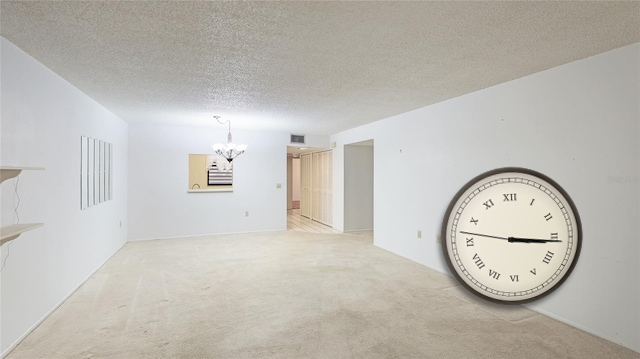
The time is **3:15:47**
